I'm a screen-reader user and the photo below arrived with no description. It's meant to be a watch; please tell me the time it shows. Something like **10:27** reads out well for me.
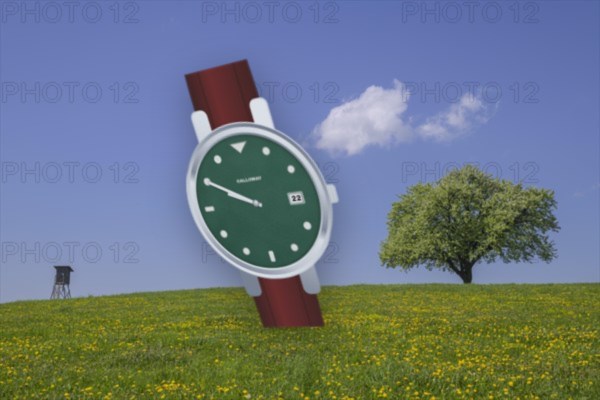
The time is **9:50**
